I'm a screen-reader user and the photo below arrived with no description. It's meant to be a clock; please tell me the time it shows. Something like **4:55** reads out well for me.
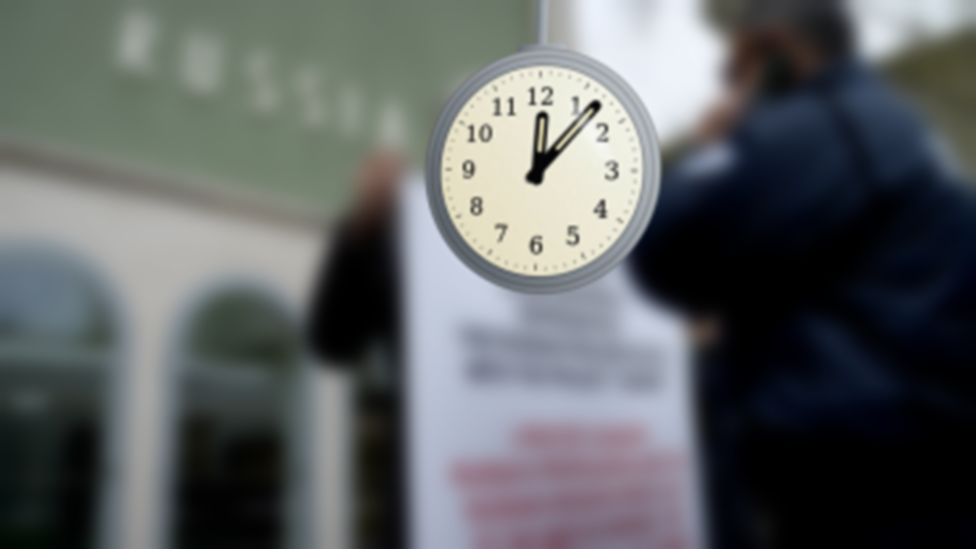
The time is **12:07**
